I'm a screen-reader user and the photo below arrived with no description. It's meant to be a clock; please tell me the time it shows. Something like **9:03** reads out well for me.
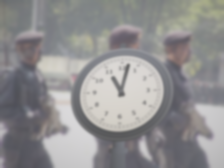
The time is **11:02**
